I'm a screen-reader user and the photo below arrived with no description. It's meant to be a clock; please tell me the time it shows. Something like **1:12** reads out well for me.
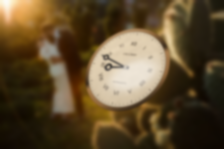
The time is **8:48**
